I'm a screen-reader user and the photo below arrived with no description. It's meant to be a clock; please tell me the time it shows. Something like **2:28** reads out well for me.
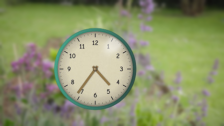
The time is **4:36**
